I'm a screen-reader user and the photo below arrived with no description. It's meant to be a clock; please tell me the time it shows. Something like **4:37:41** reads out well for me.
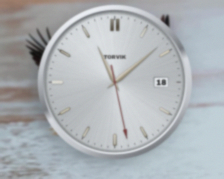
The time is **11:08:28**
